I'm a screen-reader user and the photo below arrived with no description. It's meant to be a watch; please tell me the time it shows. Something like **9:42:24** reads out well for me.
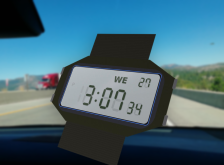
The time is **3:07:34**
